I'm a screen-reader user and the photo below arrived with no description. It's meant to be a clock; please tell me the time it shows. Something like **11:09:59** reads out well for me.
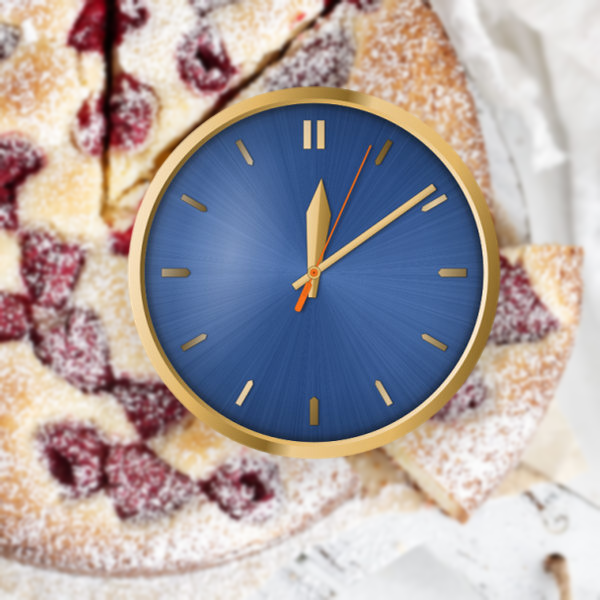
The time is **12:09:04**
